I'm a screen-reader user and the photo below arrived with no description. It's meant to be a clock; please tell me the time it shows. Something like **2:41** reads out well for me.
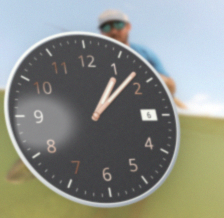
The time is **1:08**
